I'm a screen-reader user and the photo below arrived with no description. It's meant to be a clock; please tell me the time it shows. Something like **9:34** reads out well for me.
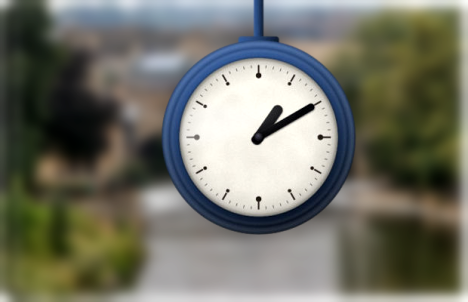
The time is **1:10**
